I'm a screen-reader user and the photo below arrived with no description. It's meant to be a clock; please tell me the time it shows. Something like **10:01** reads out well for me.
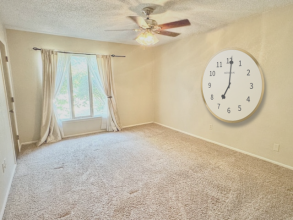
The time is **7:01**
